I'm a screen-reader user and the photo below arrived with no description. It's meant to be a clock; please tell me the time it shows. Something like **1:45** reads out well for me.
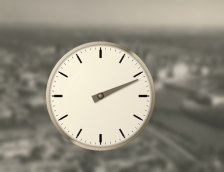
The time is **2:11**
